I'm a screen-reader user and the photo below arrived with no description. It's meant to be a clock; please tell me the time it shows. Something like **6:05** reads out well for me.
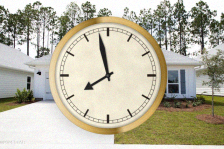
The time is **7:58**
